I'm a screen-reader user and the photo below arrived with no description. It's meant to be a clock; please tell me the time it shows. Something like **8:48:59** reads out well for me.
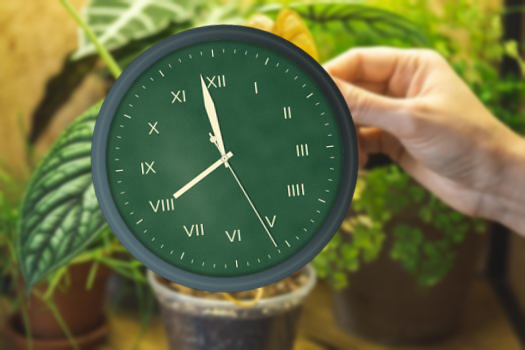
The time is **7:58:26**
